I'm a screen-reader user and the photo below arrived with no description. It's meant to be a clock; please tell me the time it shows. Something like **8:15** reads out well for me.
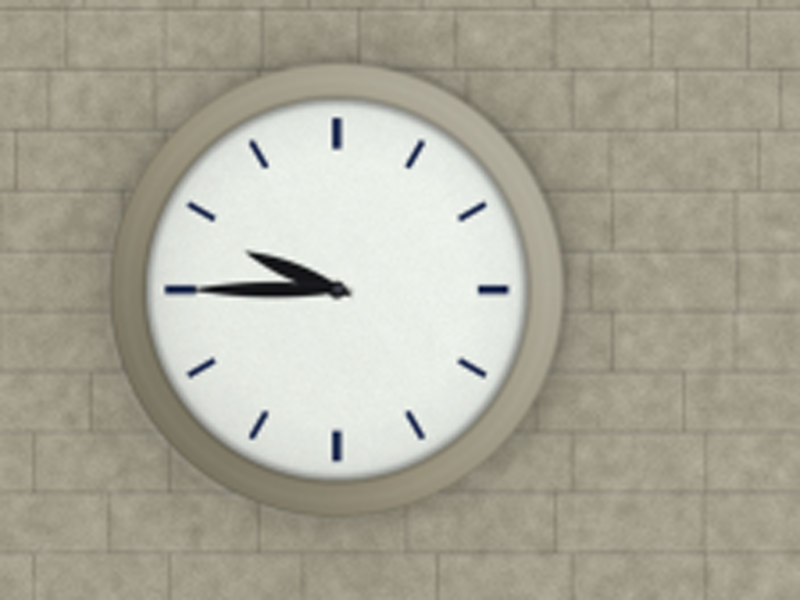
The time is **9:45**
